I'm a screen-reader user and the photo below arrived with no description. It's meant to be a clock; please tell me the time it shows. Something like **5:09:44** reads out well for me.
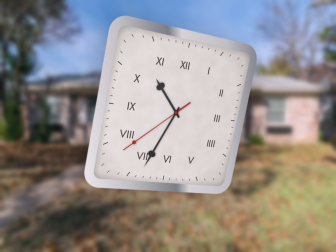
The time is **10:33:38**
